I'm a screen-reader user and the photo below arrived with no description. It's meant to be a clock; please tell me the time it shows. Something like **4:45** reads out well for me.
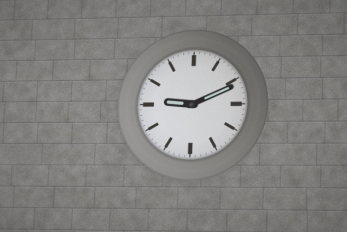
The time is **9:11**
